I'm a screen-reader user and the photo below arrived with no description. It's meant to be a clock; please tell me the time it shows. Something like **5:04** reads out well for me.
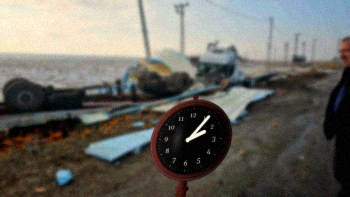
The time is **2:06**
